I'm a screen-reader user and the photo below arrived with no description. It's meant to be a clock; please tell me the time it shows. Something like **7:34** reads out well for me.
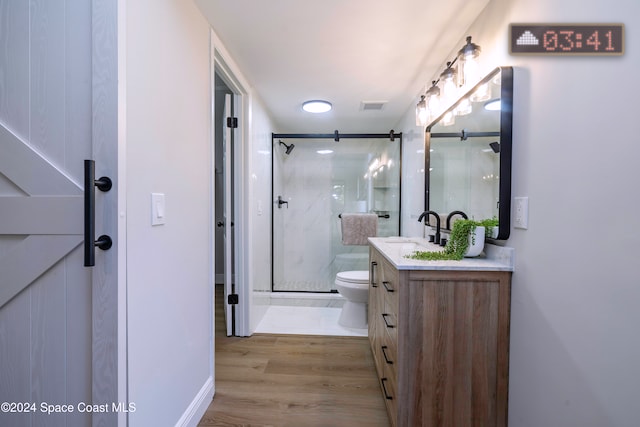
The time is **3:41**
